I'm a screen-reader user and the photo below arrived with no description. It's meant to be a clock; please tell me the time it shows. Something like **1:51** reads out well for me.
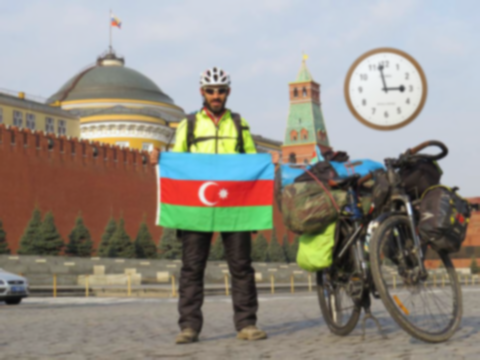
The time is **2:58**
